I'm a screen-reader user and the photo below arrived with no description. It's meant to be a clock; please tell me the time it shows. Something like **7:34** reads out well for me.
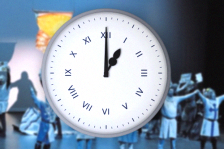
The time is **1:00**
